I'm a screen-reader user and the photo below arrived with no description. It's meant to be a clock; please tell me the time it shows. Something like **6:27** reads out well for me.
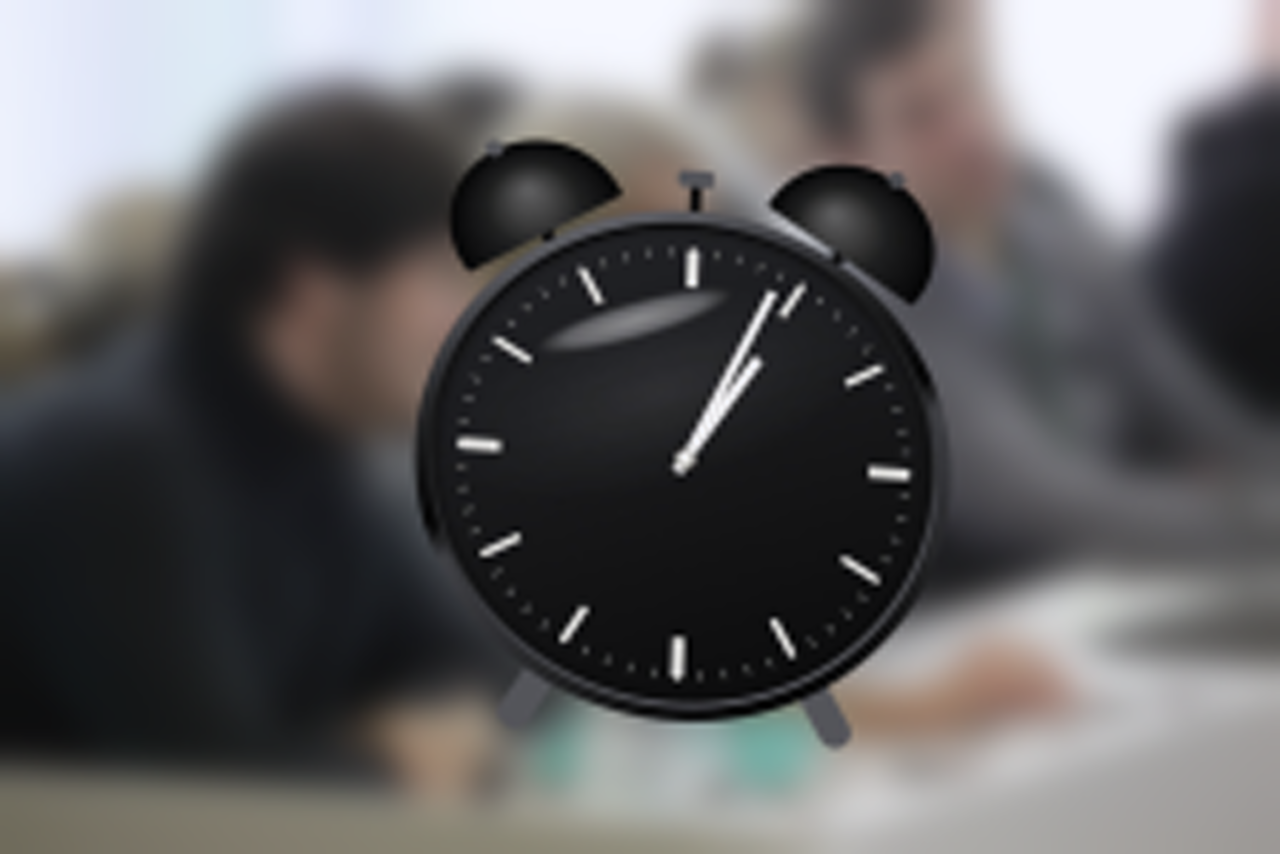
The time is **1:04**
